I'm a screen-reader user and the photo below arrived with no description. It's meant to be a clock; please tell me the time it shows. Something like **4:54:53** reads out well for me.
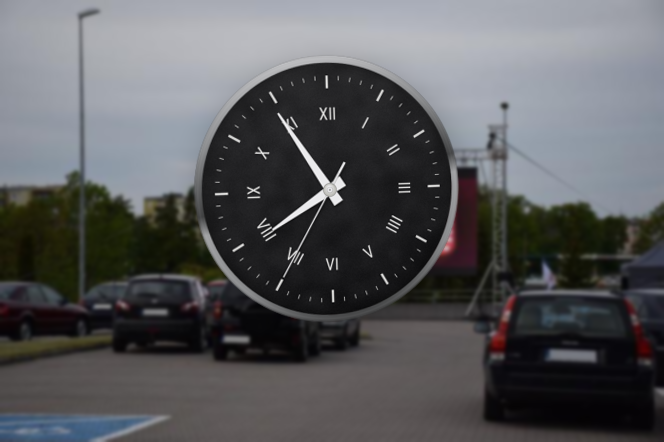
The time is **7:54:35**
